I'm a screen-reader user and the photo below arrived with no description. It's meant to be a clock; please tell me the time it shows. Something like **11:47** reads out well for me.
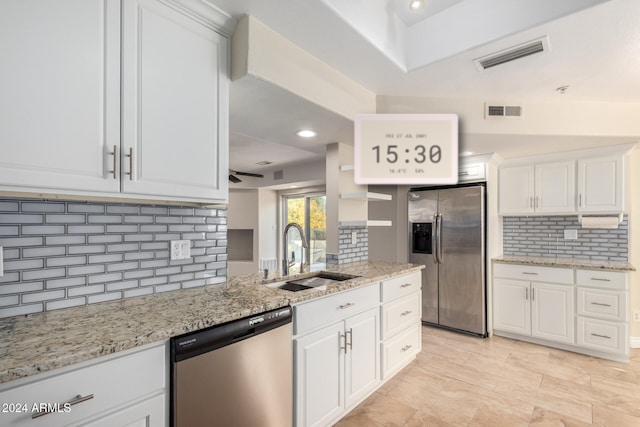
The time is **15:30**
